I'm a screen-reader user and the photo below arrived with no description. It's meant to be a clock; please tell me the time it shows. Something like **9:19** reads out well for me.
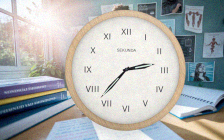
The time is **2:37**
